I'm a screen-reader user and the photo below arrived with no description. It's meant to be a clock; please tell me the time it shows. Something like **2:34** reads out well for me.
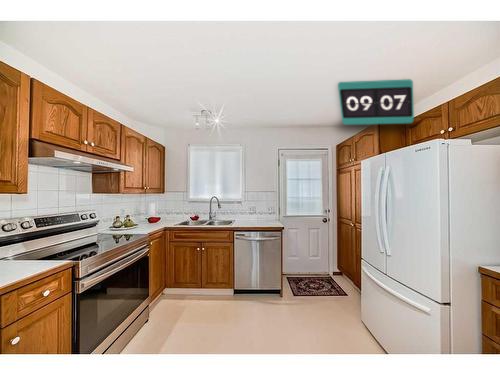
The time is **9:07**
